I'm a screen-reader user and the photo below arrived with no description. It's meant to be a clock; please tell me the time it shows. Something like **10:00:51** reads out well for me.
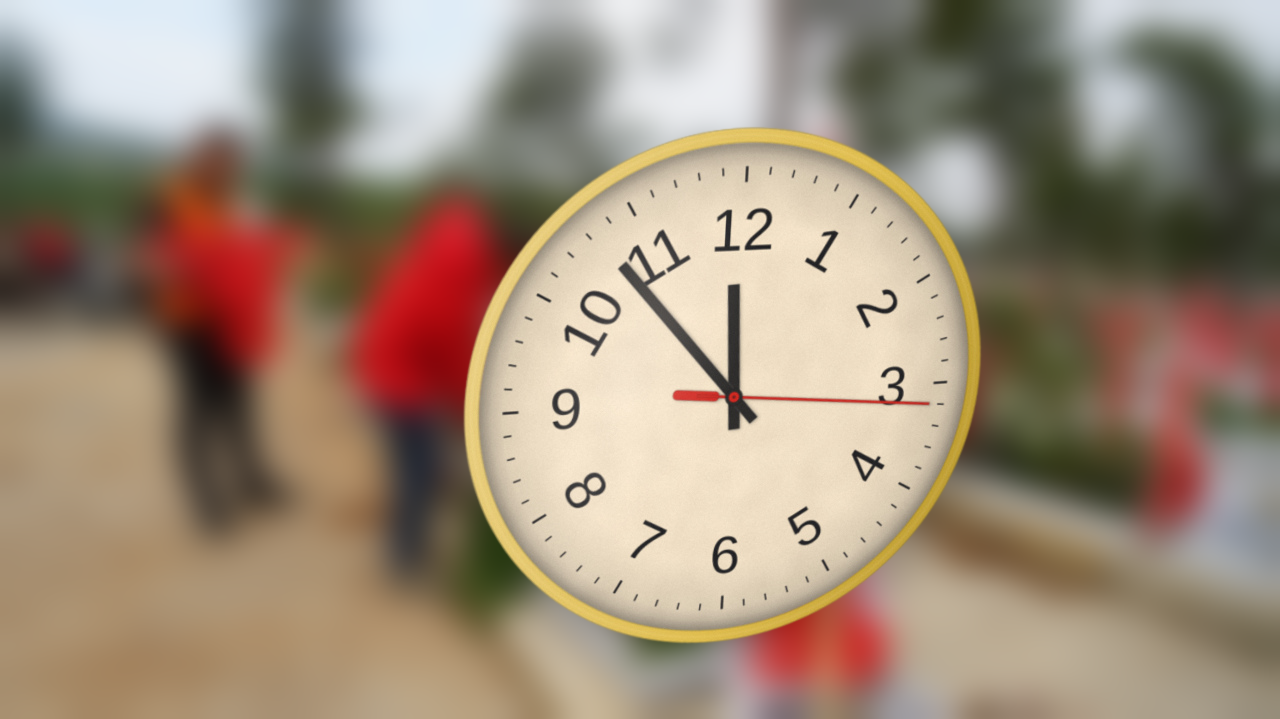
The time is **11:53:16**
